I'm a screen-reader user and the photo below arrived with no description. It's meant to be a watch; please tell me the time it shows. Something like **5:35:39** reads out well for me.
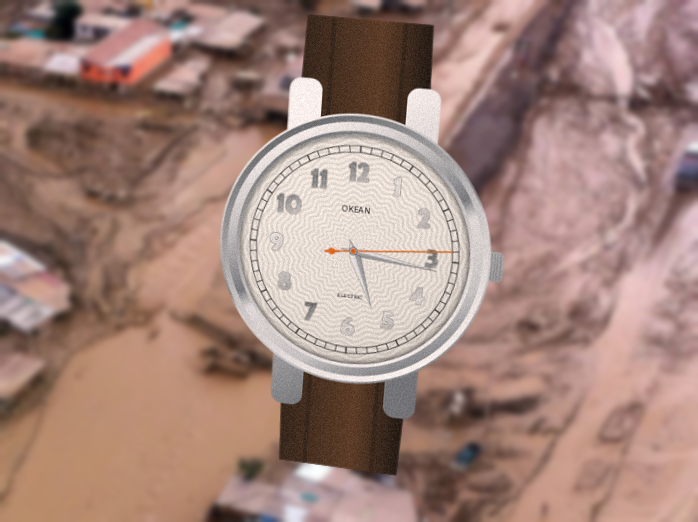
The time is **5:16:14**
